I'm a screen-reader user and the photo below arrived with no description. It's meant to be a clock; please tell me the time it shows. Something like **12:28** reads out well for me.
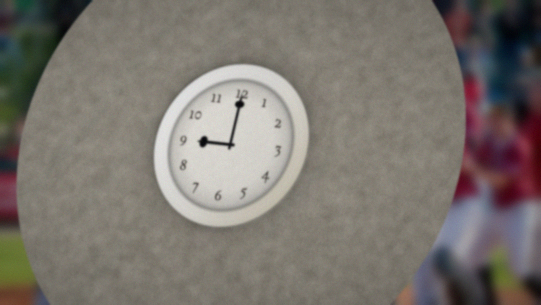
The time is **9:00**
